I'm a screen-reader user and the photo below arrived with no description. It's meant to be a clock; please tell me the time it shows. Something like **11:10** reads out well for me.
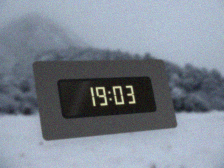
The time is **19:03**
